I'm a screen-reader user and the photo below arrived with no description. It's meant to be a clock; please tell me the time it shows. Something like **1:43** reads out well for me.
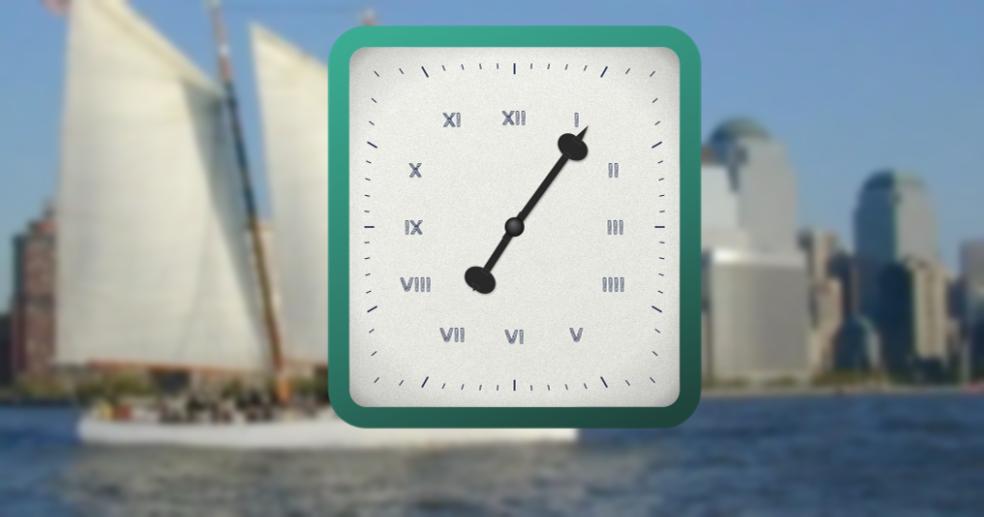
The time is **7:06**
